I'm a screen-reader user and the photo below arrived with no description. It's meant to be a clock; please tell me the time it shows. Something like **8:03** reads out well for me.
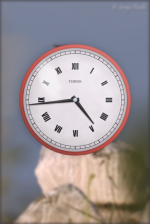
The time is **4:44**
